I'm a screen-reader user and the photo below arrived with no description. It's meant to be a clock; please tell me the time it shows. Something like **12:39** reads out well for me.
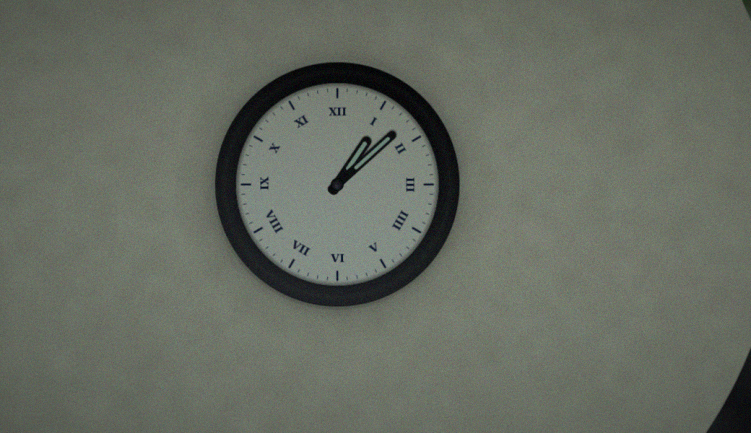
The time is **1:08**
